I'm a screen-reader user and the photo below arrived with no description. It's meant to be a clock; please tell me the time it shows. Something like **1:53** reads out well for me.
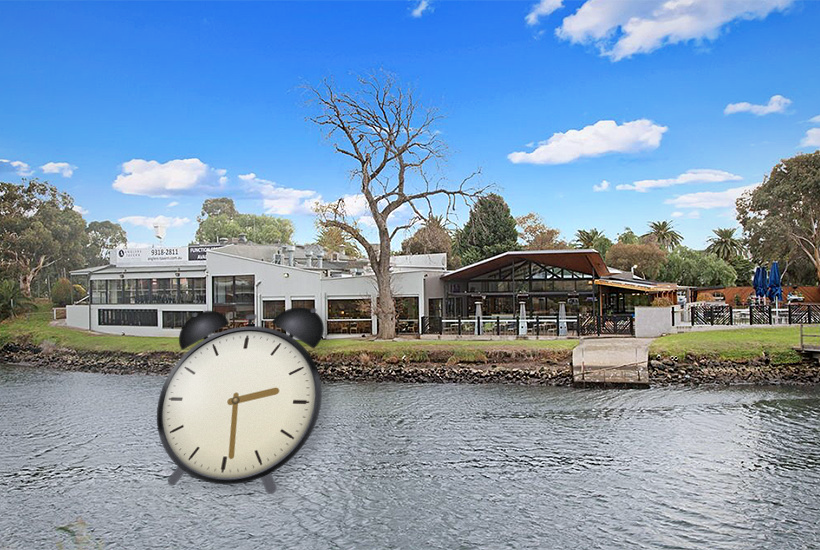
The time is **2:29**
